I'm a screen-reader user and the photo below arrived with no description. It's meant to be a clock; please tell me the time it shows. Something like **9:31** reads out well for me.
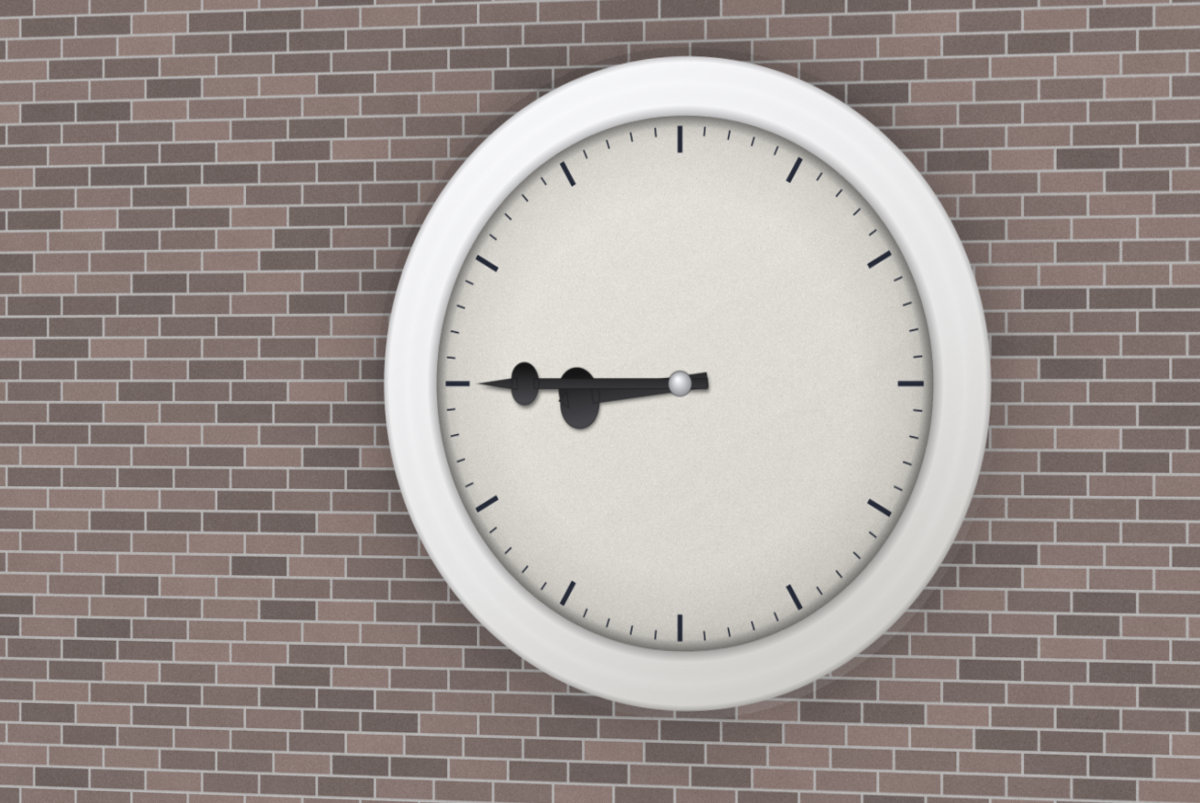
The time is **8:45**
